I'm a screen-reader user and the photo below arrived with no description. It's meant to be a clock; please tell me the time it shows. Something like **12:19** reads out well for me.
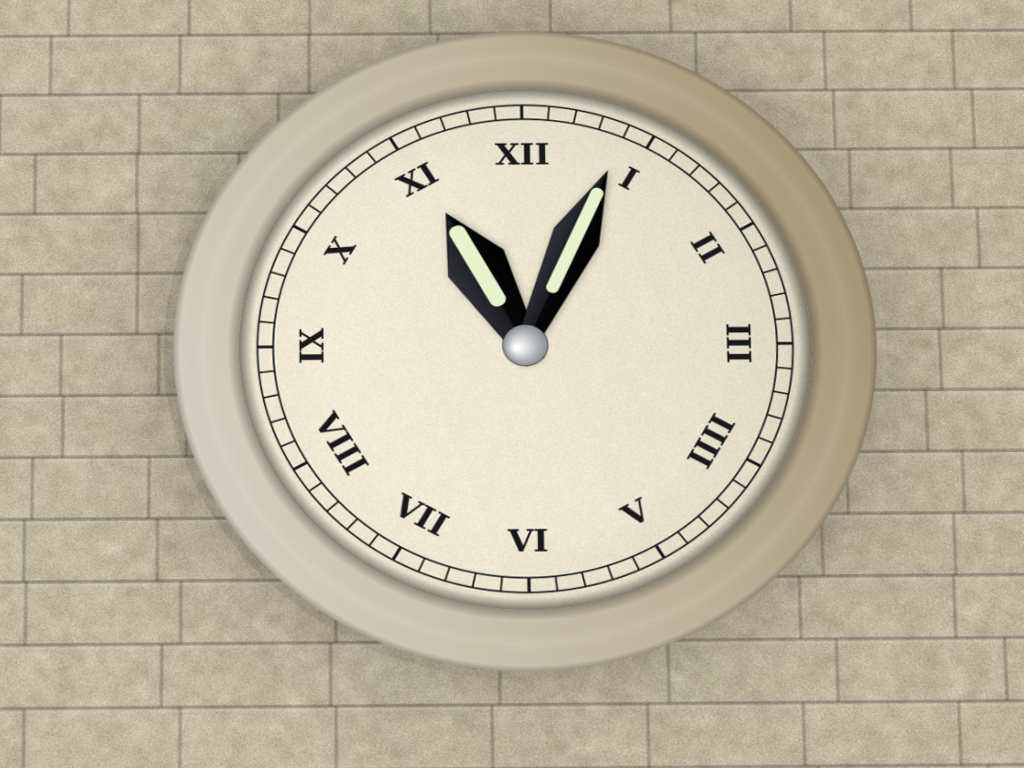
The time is **11:04**
